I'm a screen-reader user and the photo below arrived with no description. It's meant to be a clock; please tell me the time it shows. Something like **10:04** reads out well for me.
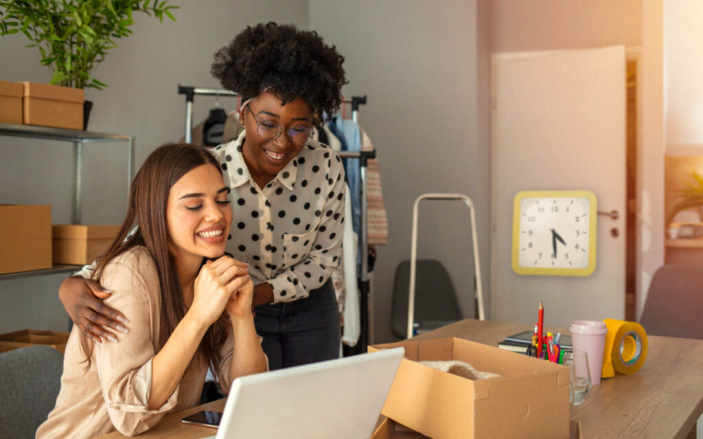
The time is **4:29**
